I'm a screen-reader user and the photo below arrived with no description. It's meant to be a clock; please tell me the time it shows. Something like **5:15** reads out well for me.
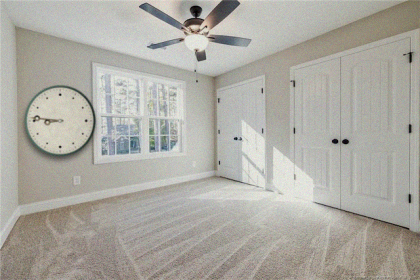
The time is **8:46**
